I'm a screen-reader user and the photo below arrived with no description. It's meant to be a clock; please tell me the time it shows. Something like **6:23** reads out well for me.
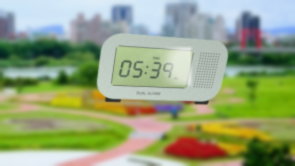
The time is **5:39**
